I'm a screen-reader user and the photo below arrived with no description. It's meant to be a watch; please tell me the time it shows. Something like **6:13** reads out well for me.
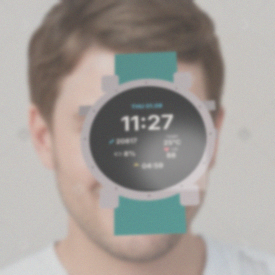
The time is **11:27**
